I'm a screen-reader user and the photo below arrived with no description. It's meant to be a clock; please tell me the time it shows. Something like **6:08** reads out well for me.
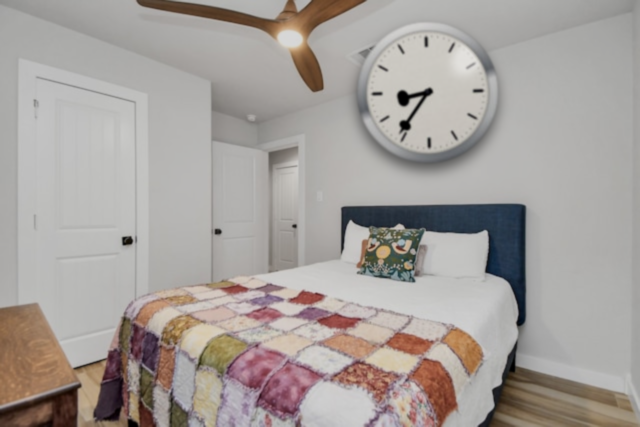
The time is **8:36**
